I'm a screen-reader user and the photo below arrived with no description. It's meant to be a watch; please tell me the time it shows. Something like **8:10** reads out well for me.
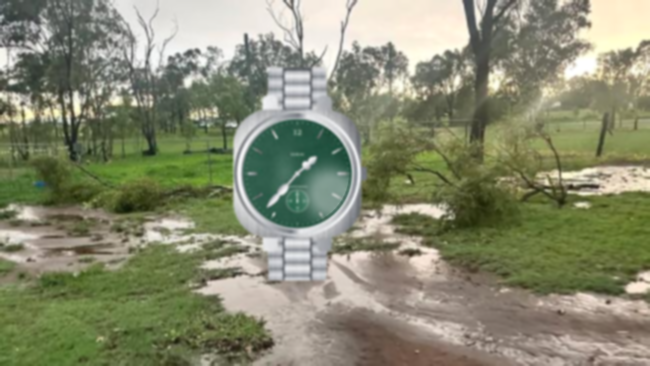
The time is **1:37**
